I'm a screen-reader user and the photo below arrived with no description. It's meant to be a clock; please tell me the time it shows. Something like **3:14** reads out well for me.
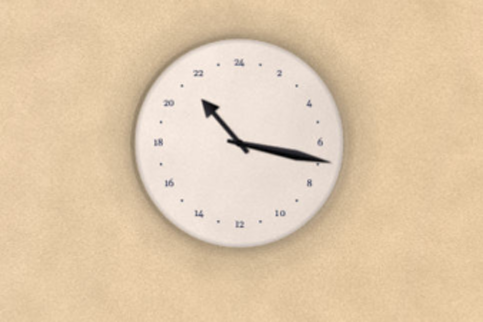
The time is **21:17**
